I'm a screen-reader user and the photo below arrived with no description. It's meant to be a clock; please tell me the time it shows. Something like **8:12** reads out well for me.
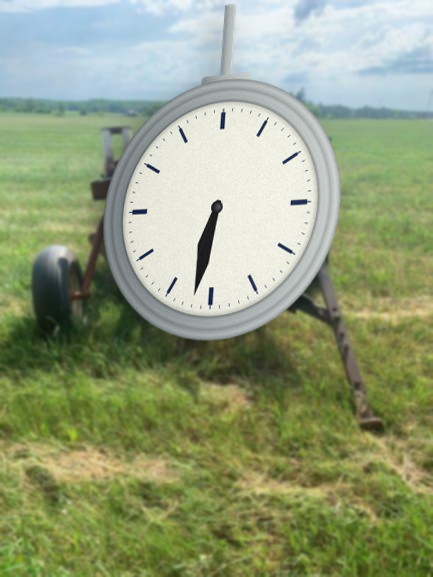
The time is **6:32**
